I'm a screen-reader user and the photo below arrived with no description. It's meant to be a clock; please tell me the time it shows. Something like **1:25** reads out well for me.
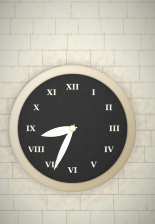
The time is **8:34**
